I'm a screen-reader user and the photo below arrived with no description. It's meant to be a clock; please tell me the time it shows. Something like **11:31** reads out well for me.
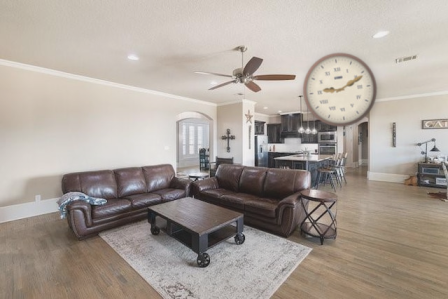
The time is **9:11**
